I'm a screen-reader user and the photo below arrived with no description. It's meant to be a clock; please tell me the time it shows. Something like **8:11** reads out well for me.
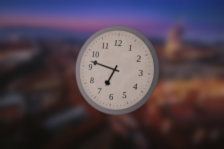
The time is **6:47**
